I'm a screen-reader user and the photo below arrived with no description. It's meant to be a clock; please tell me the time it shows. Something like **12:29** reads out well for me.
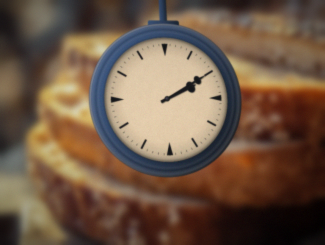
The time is **2:10**
